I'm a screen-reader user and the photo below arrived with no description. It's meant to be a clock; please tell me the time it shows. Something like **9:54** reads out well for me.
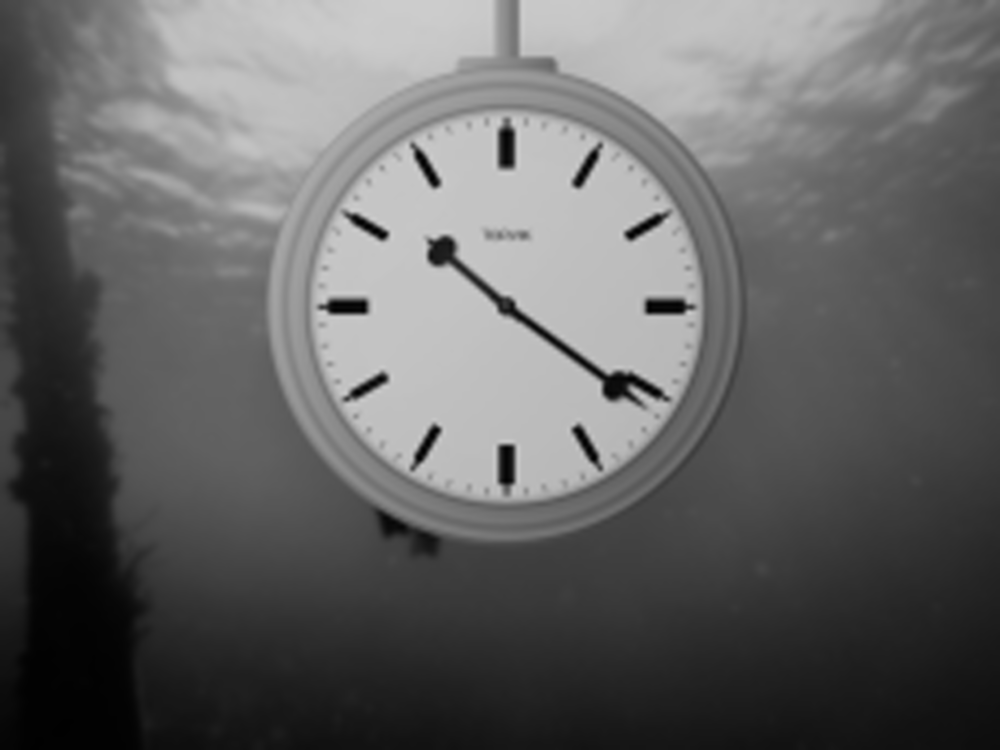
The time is **10:21**
